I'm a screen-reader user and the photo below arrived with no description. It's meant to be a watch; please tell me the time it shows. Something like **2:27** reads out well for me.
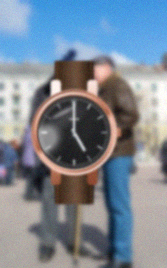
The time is **5:00**
